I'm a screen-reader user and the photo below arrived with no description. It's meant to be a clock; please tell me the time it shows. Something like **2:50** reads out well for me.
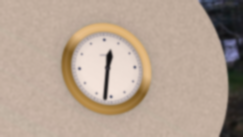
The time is **12:32**
